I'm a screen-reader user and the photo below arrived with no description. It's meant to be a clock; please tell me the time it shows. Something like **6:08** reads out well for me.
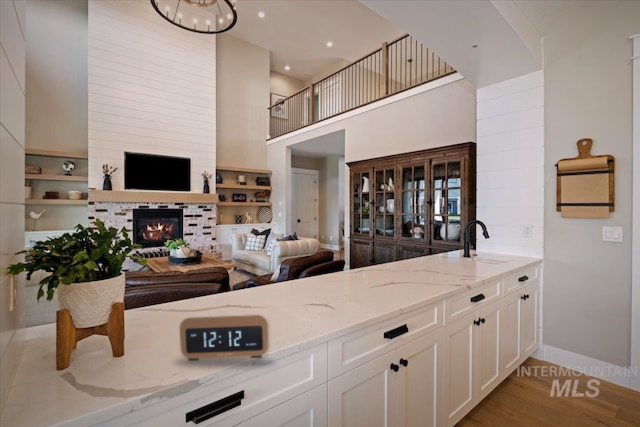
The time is **12:12**
